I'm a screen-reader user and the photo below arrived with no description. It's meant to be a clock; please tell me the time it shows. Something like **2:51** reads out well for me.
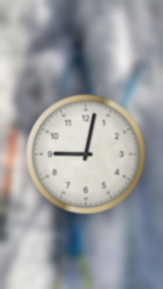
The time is **9:02**
